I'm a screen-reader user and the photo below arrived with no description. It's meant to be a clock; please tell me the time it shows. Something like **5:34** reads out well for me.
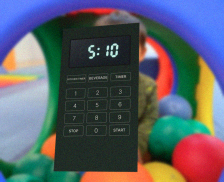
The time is **5:10**
